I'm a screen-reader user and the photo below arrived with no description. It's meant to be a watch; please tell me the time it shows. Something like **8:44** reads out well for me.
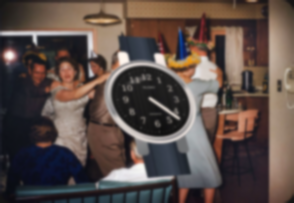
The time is **4:22**
